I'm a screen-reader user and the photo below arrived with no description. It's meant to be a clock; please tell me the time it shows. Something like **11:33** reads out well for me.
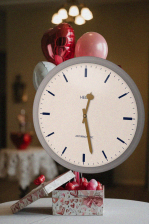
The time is **12:28**
